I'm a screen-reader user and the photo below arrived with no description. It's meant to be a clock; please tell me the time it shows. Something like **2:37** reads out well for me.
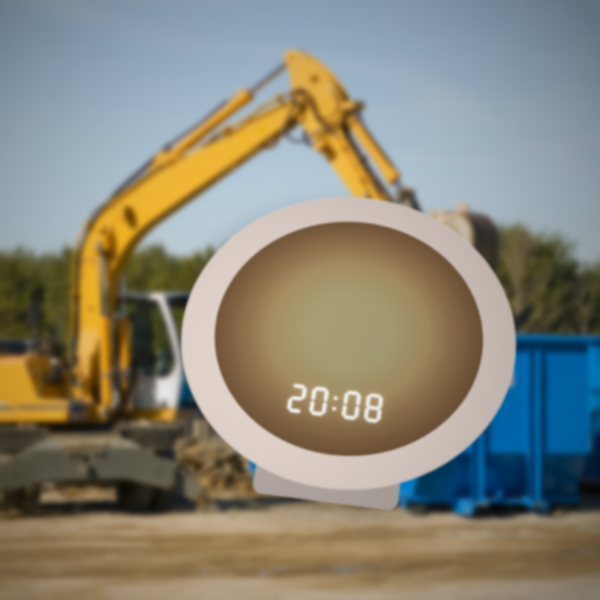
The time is **20:08**
